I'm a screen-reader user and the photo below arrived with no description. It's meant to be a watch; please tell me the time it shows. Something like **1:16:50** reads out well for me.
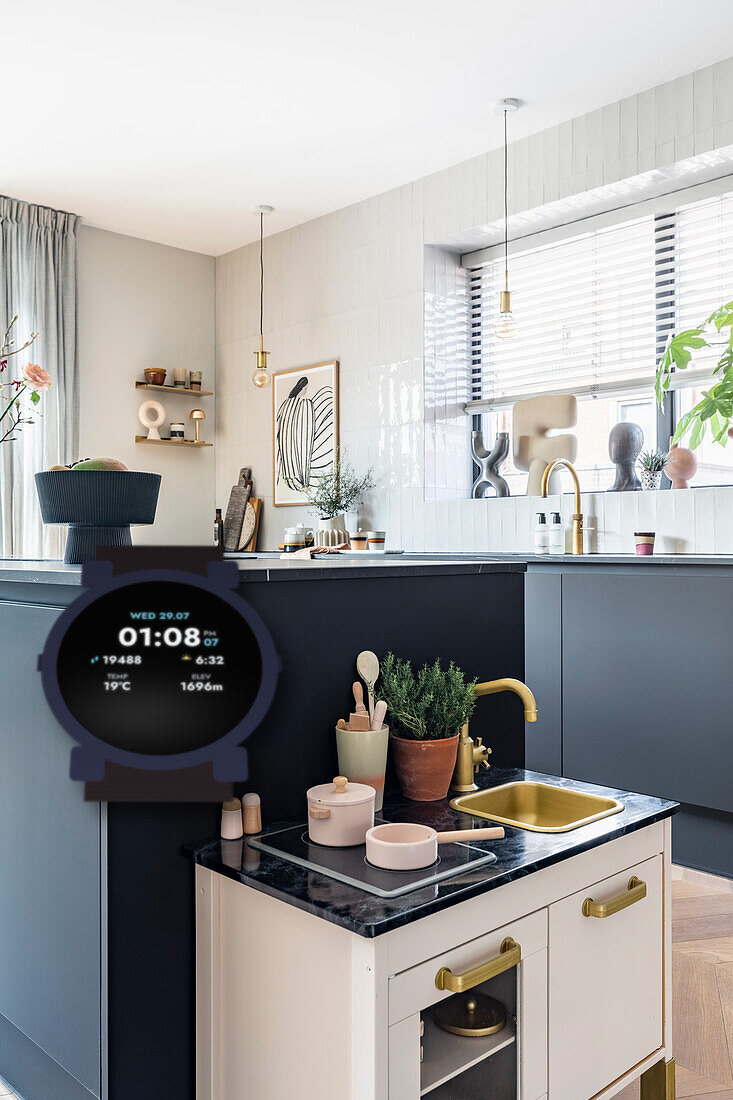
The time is **1:08:07**
